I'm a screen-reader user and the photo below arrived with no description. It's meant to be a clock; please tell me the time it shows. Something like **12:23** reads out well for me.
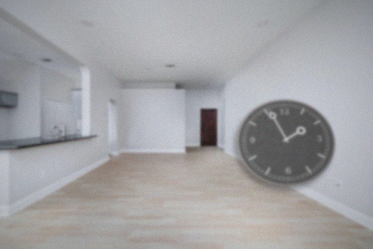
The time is **1:56**
